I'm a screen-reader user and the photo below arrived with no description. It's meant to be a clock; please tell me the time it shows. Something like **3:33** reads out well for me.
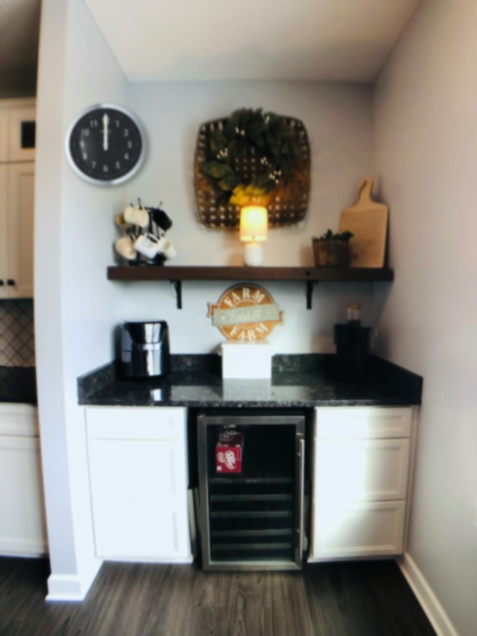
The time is **12:00**
